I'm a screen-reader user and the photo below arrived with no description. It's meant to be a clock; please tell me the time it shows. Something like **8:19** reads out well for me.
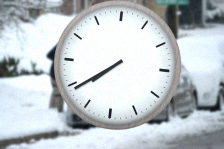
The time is **7:39**
